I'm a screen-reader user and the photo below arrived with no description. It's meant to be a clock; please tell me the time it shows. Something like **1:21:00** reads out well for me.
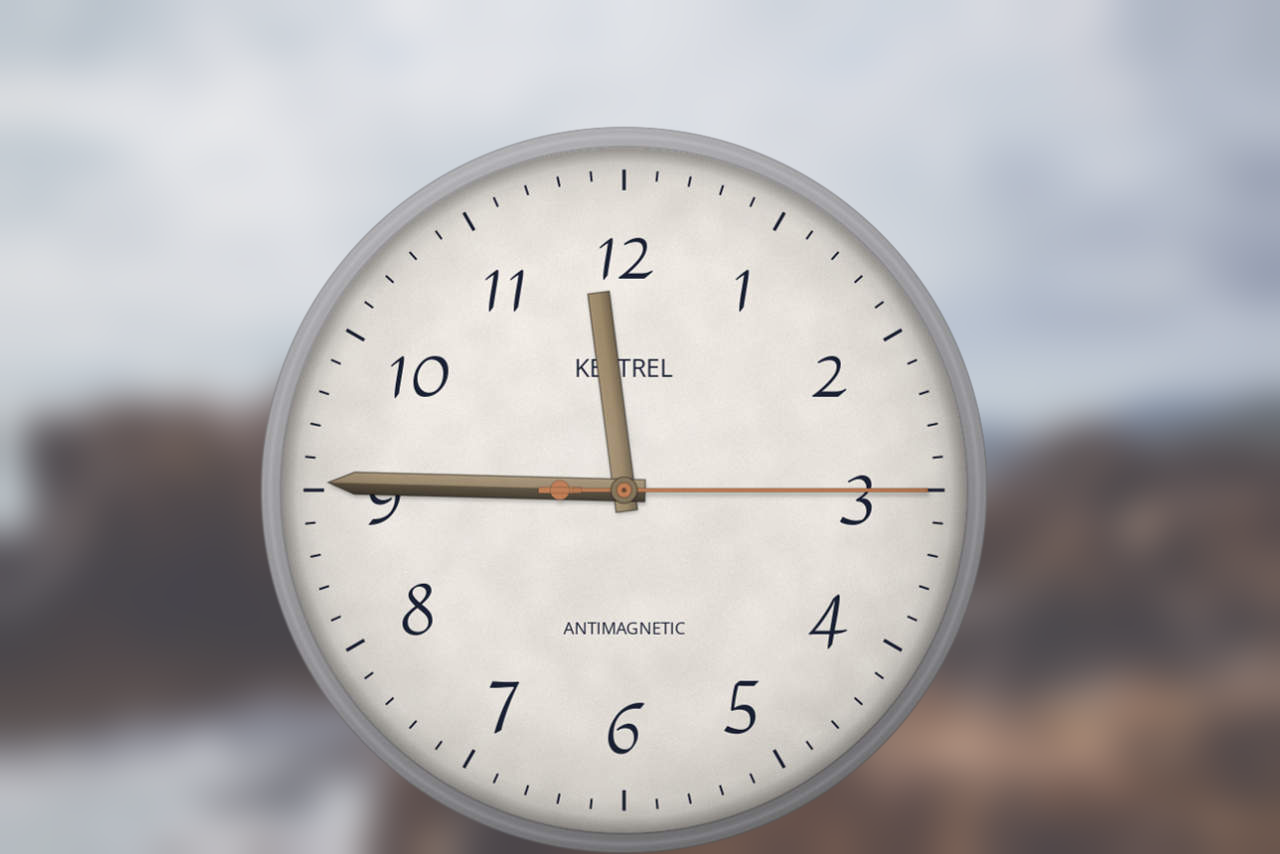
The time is **11:45:15**
